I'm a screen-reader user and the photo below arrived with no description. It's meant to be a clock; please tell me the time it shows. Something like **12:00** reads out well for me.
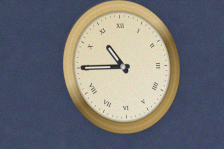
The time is **10:45**
